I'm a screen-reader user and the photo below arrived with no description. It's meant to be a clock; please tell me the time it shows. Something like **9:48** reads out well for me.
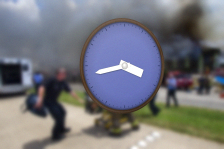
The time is **3:43**
